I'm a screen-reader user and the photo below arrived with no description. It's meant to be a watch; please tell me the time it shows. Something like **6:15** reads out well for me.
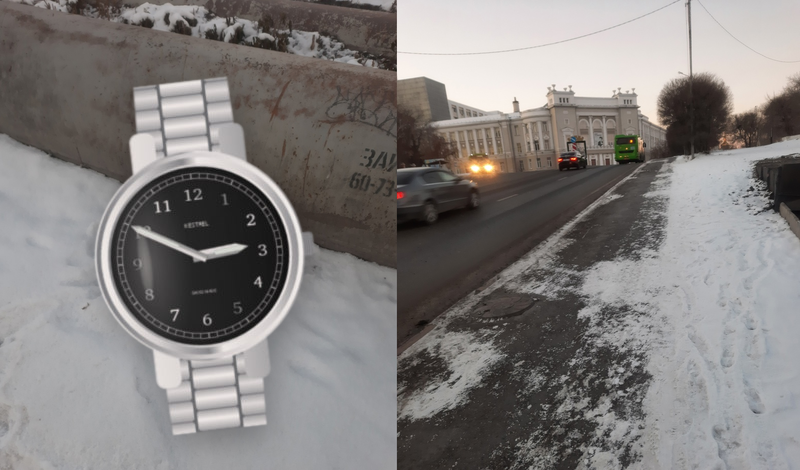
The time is **2:50**
